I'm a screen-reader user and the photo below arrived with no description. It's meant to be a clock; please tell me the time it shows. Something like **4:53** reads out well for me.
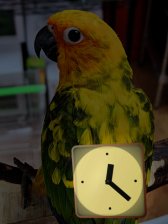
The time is **12:22**
